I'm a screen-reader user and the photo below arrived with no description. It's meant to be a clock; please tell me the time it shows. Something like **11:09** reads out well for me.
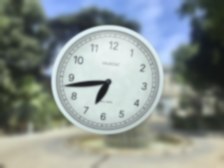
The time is **6:43**
